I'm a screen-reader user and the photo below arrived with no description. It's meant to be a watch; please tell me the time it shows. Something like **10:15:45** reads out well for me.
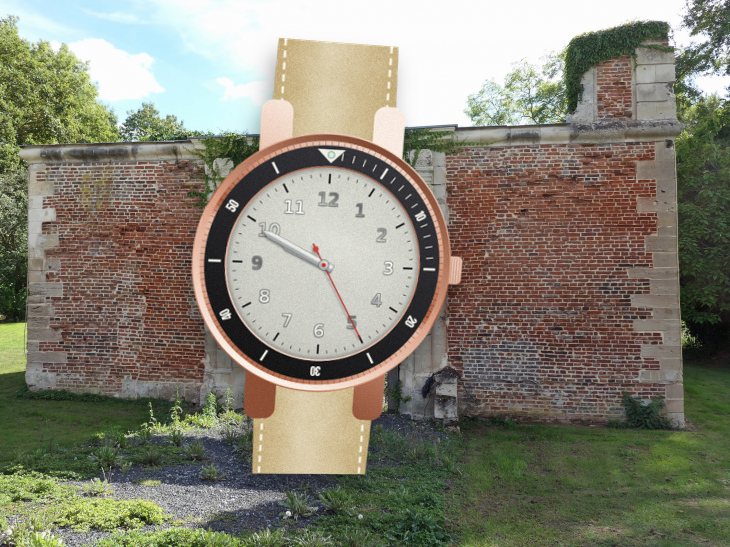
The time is **9:49:25**
